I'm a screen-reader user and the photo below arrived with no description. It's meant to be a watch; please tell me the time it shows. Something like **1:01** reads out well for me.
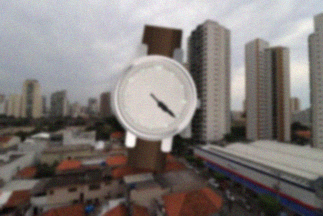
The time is **4:21**
